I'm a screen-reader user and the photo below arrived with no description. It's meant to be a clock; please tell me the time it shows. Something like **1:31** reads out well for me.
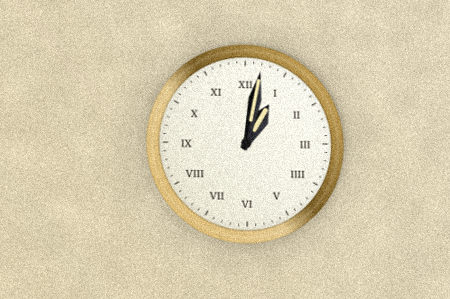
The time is **1:02**
